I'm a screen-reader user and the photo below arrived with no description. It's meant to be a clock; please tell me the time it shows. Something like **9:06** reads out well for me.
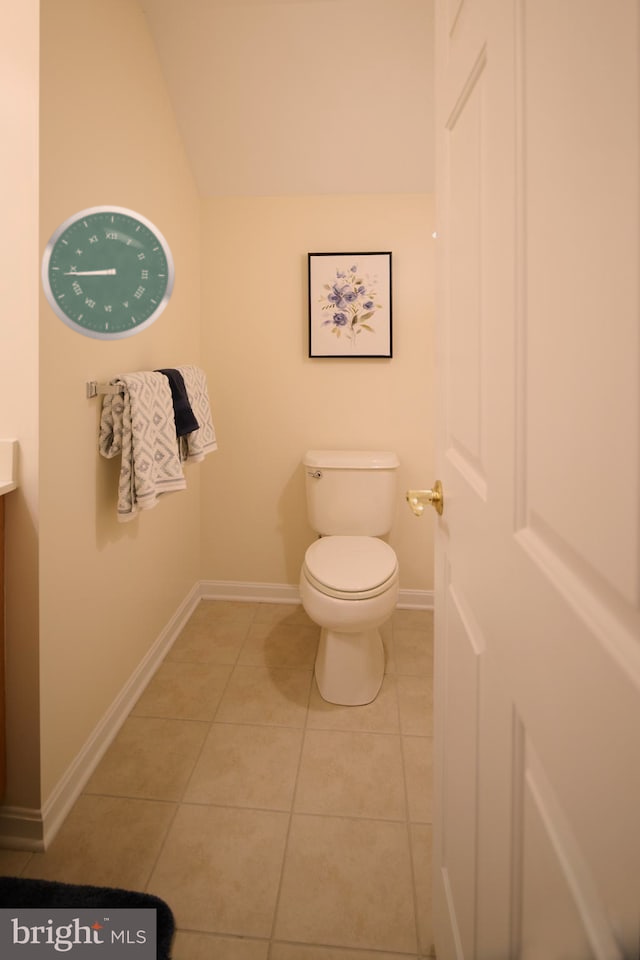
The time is **8:44**
